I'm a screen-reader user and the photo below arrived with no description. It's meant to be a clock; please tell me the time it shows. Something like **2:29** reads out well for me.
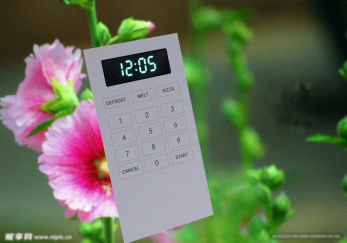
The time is **12:05**
